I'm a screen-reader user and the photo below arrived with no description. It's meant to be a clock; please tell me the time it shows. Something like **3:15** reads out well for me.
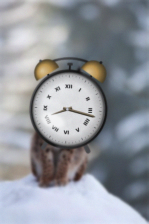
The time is **8:17**
